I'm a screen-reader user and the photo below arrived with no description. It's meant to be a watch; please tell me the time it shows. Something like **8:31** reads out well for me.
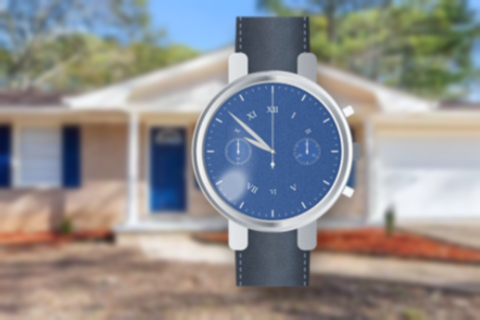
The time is **9:52**
